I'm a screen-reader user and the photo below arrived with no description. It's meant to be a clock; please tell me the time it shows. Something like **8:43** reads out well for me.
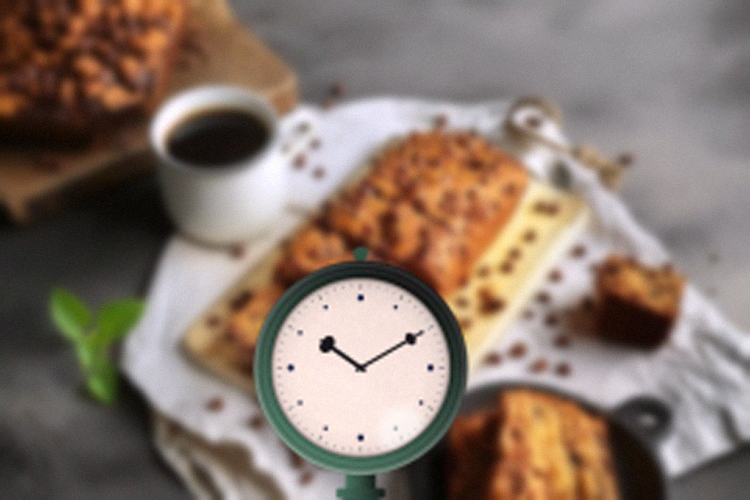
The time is **10:10**
